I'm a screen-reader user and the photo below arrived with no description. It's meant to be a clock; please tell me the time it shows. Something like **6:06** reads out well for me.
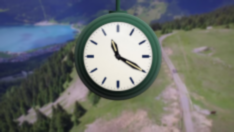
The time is **11:20**
